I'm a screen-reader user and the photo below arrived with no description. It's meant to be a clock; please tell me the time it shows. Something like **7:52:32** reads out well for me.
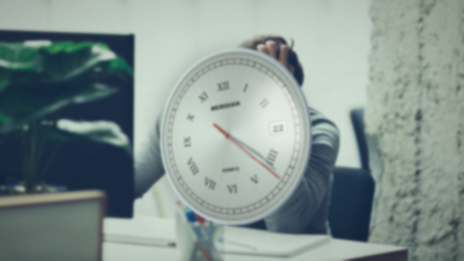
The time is **4:21:22**
